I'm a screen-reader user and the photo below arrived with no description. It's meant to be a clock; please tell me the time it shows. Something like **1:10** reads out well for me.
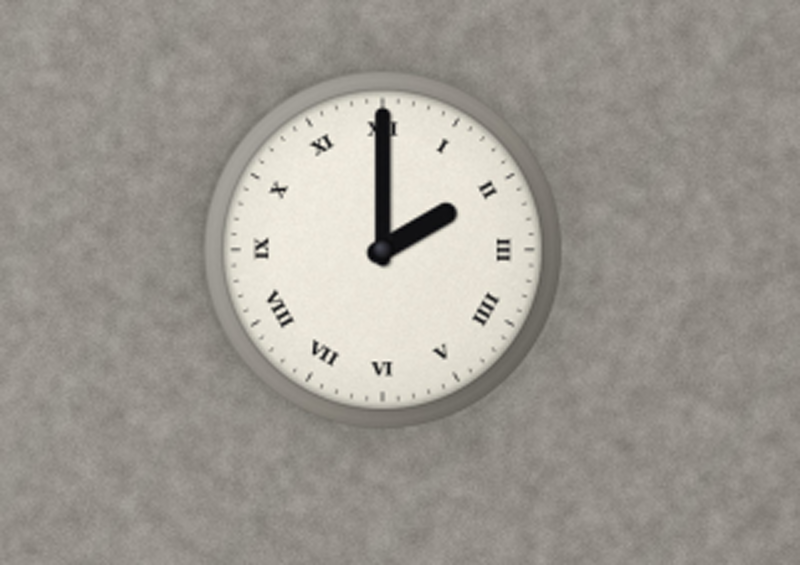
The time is **2:00**
